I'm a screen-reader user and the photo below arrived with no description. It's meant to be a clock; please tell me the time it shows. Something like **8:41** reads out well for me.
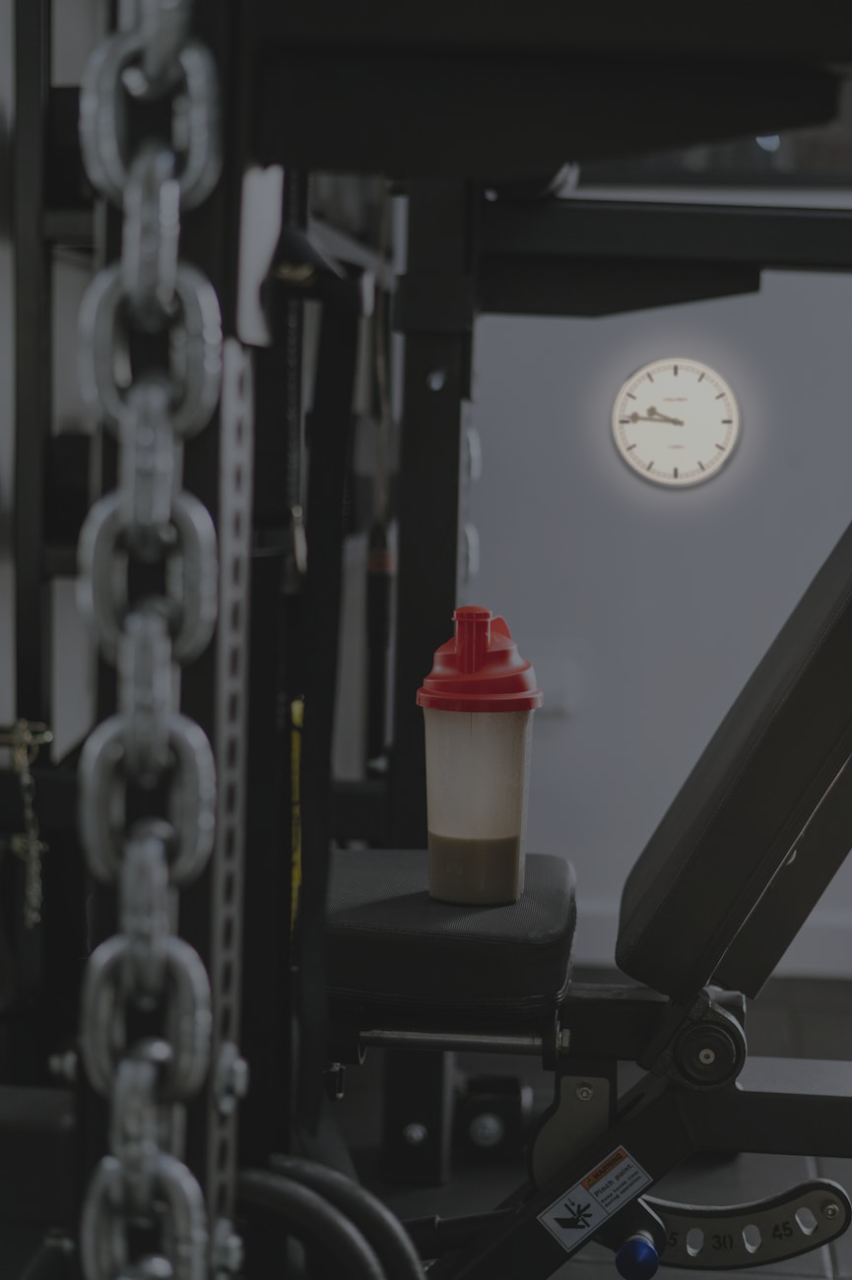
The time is **9:46**
